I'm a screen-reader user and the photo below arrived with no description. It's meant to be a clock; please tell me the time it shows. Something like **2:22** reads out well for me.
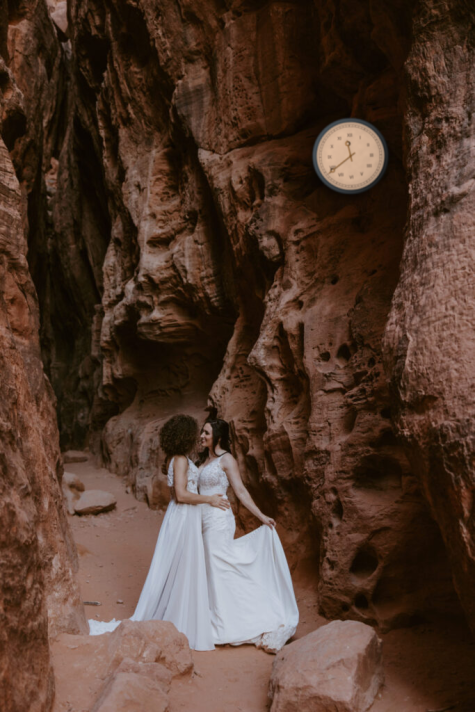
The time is **11:39**
